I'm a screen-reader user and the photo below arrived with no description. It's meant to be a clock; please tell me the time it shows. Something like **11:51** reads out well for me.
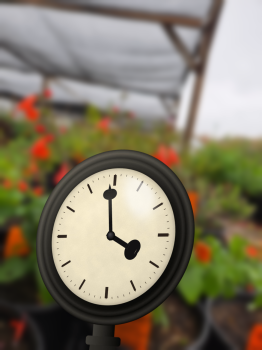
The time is **3:59**
